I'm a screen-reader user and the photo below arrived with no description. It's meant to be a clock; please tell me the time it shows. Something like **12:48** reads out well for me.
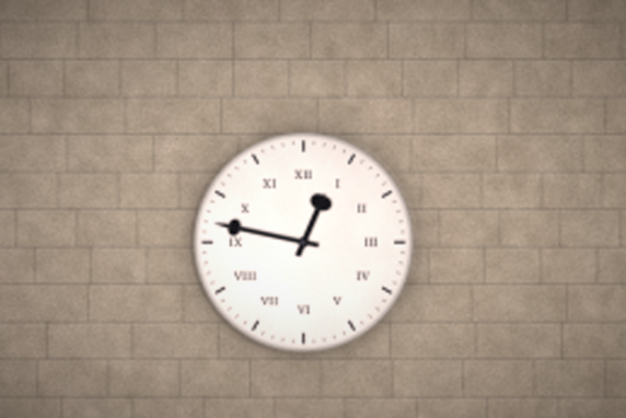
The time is **12:47**
